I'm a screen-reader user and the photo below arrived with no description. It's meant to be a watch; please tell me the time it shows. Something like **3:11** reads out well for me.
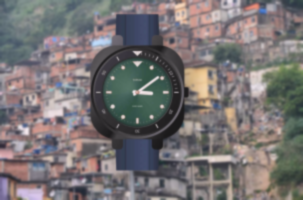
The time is **3:09**
